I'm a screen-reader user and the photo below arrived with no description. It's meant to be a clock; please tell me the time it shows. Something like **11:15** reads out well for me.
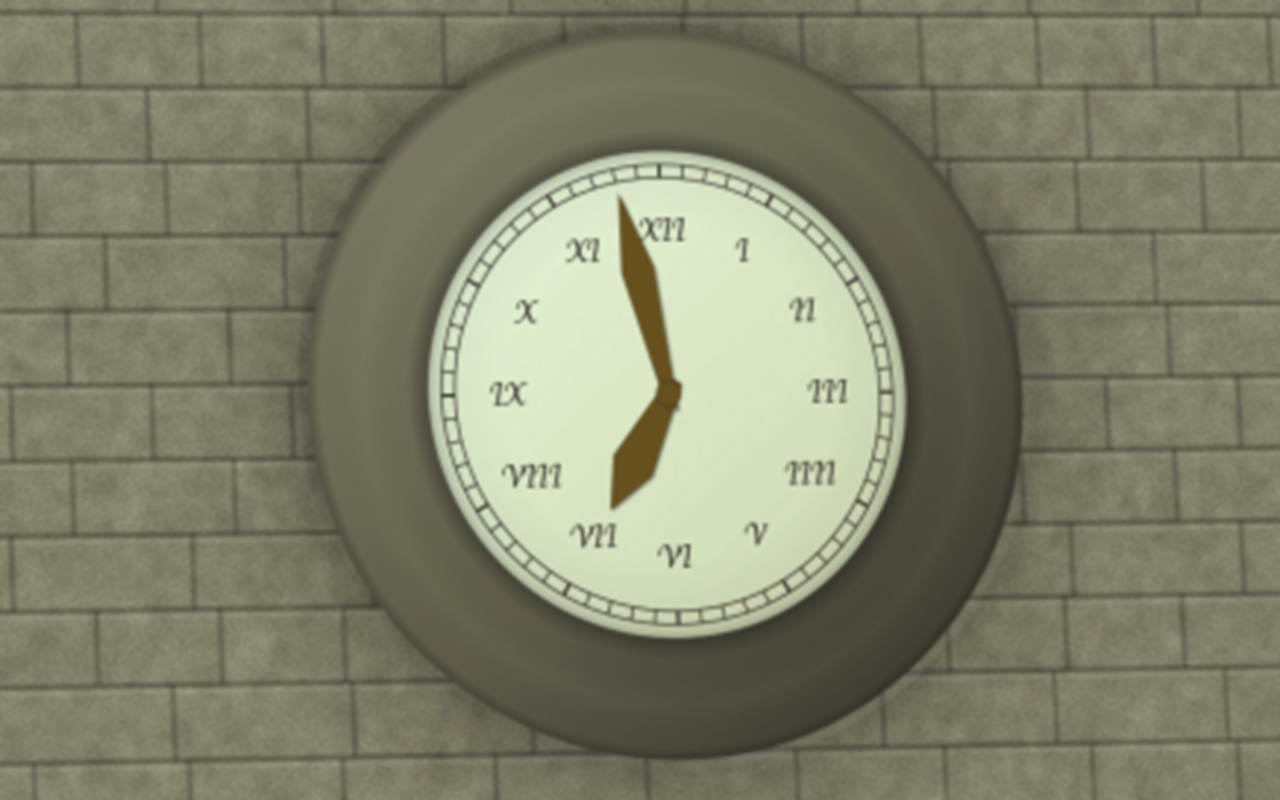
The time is **6:58**
